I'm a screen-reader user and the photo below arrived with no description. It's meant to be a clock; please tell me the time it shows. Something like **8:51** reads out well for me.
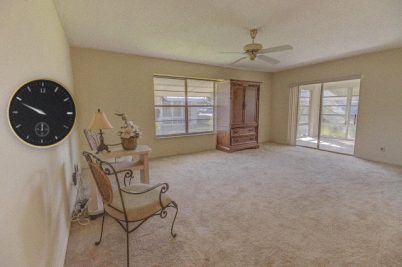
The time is **9:49**
